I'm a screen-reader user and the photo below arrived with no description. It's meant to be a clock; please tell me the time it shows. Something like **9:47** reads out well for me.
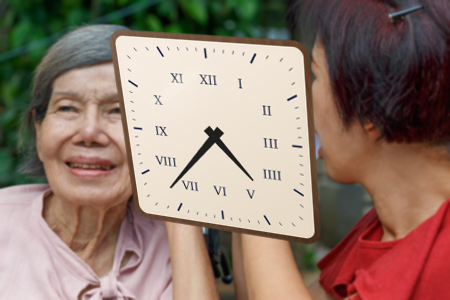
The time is **4:37**
